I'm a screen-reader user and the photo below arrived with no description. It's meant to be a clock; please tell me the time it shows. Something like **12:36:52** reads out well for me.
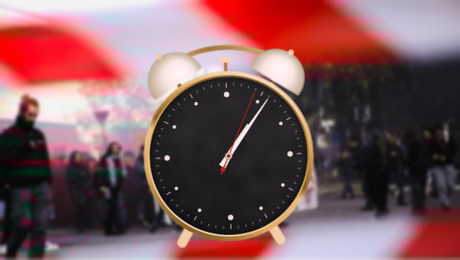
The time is **1:06:04**
